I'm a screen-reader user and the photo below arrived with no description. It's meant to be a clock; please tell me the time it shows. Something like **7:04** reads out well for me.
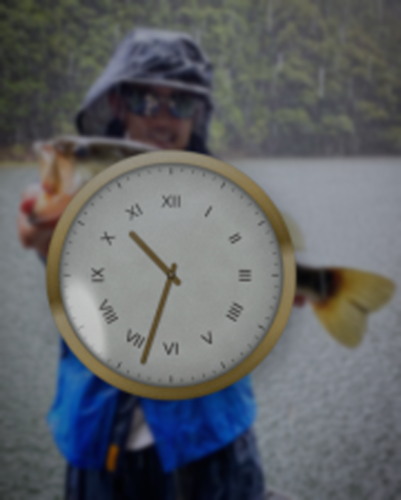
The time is **10:33**
